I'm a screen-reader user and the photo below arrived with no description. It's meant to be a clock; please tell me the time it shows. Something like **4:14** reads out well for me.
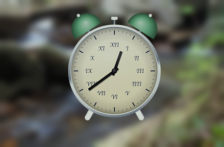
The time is **12:39**
